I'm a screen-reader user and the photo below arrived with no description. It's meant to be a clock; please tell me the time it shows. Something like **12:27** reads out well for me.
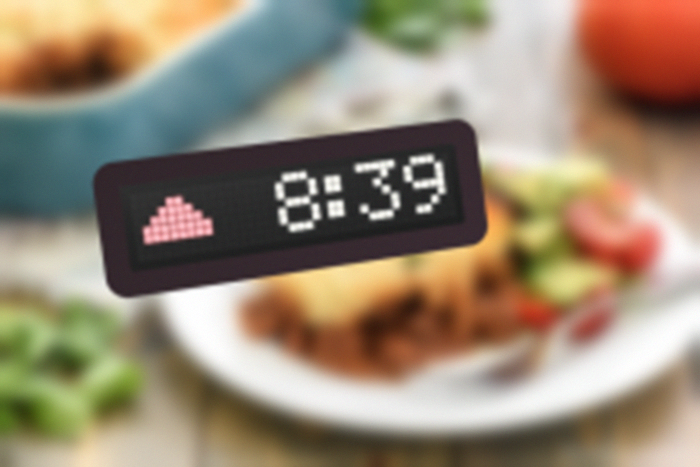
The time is **8:39**
